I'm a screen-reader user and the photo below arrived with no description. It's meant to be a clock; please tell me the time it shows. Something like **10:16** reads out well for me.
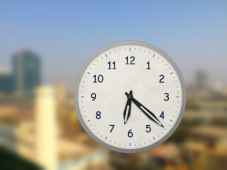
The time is **6:22**
